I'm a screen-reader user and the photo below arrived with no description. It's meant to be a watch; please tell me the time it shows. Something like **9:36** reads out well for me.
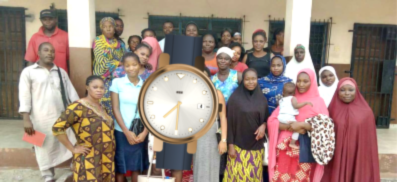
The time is **7:30**
